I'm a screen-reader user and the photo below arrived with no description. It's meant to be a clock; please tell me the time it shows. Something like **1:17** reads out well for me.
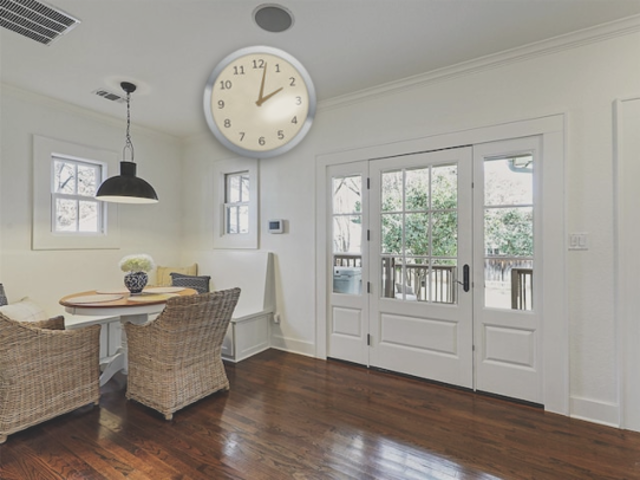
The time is **2:02**
